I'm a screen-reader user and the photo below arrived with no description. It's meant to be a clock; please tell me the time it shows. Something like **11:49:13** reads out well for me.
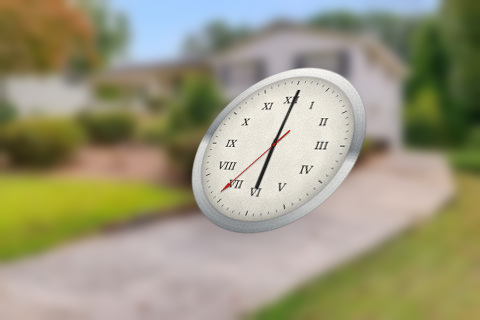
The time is **6:00:36**
